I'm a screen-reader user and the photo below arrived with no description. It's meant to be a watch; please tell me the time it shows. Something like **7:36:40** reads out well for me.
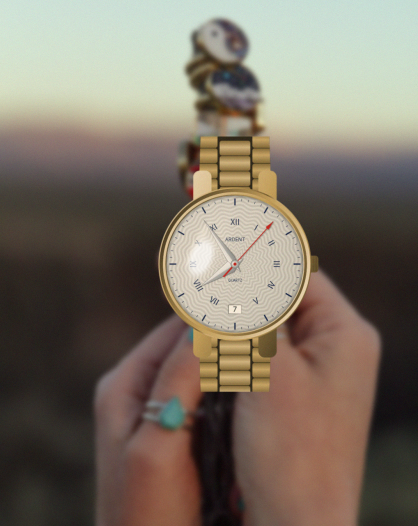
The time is **7:54:07**
